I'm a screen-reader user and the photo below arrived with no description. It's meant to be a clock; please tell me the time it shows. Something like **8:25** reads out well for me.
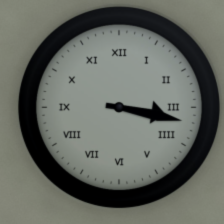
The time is **3:17**
